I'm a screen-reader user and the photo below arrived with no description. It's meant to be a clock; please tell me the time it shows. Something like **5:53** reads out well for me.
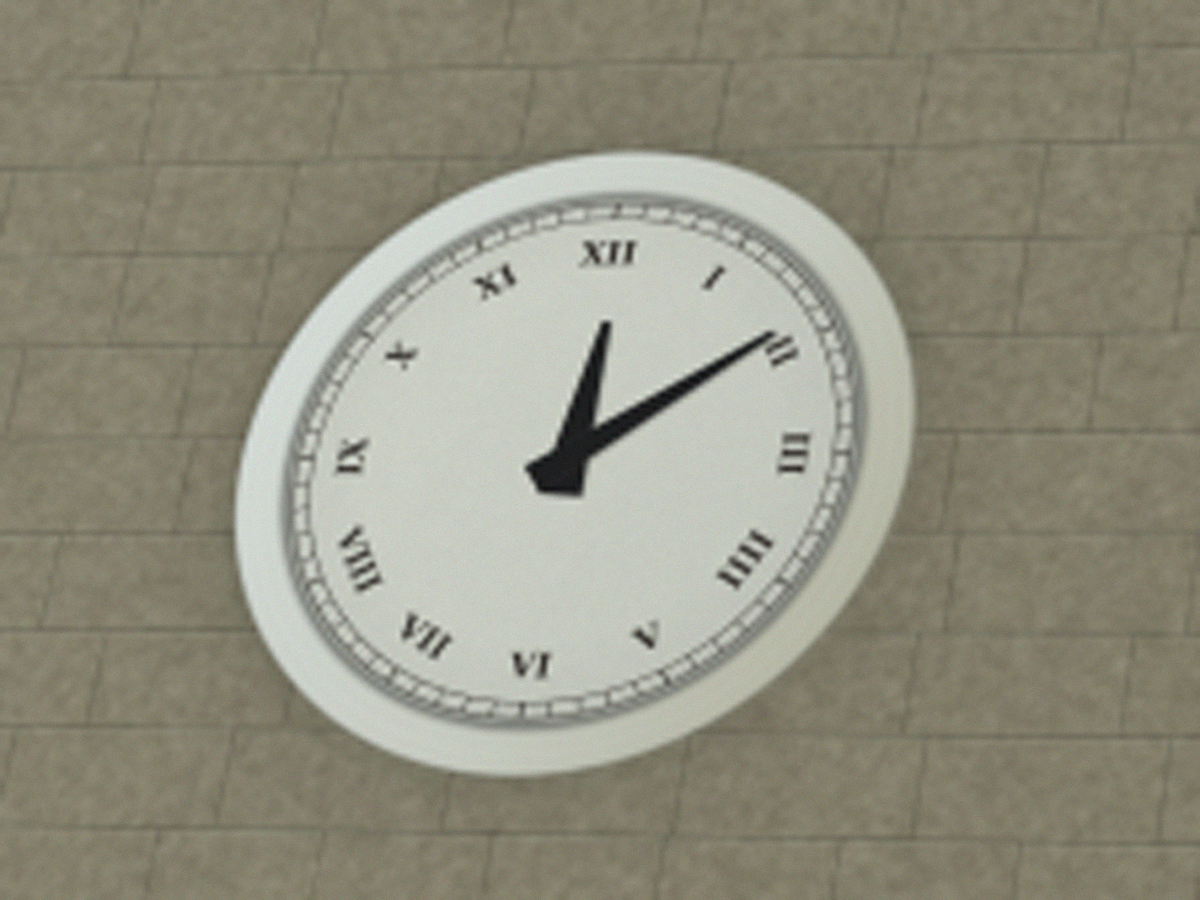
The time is **12:09**
